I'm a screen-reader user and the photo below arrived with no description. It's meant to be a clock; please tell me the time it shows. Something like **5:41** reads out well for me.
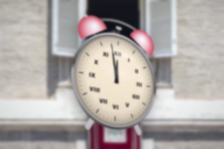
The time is **11:58**
